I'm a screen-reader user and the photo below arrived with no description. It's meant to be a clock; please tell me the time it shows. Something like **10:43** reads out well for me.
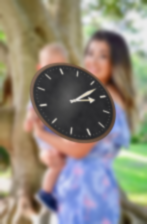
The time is **3:12**
